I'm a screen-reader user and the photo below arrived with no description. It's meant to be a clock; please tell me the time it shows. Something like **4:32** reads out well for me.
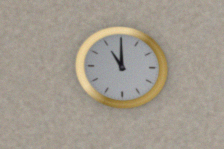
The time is **11:00**
